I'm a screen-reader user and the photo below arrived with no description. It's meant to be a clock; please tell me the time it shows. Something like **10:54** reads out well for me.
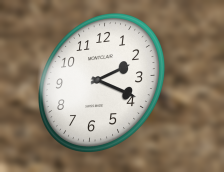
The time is **2:19**
